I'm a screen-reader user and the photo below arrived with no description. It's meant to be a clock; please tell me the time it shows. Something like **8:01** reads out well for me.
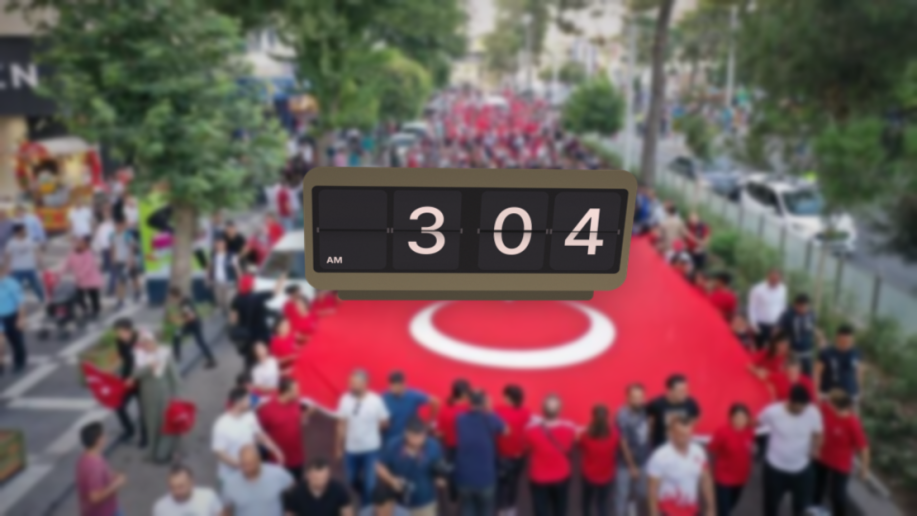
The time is **3:04**
